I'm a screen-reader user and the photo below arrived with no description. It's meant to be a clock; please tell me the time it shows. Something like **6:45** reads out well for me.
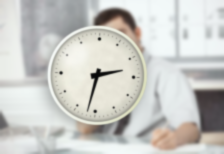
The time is **2:32**
